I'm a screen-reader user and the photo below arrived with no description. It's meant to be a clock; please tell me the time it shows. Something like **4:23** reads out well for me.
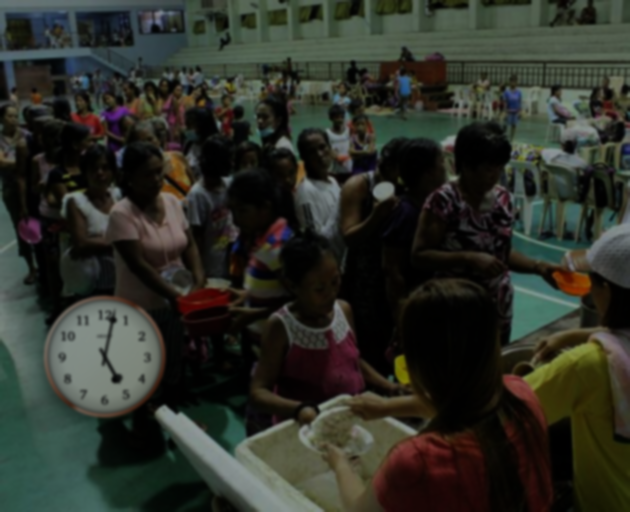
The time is **5:02**
